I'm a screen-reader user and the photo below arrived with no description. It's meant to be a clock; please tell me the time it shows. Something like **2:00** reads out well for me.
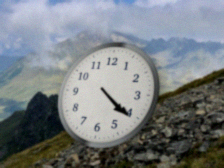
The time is **4:21**
